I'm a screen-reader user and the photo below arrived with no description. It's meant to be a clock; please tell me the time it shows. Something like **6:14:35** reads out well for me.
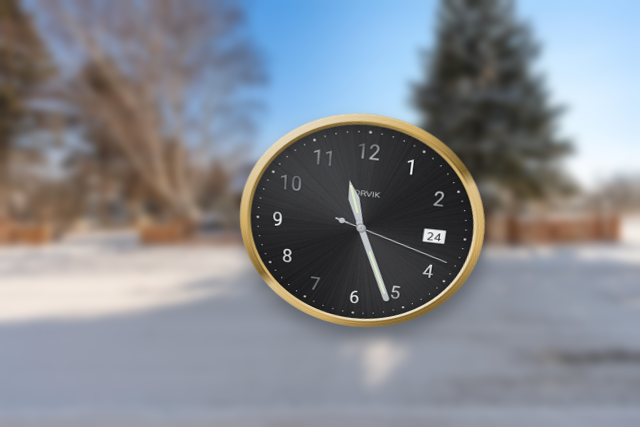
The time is **11:26:18**
